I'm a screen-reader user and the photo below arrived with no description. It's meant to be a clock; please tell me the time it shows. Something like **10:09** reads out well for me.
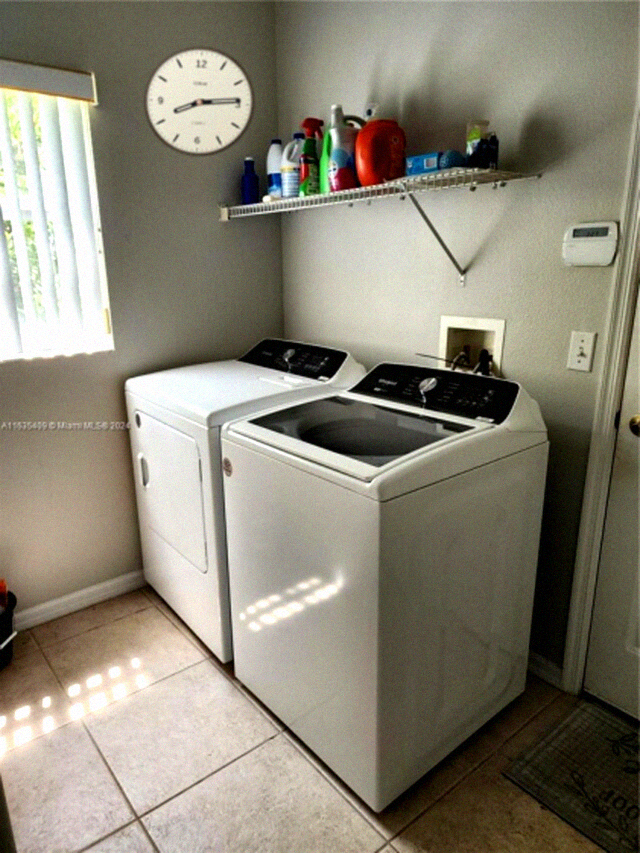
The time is **8:14**
